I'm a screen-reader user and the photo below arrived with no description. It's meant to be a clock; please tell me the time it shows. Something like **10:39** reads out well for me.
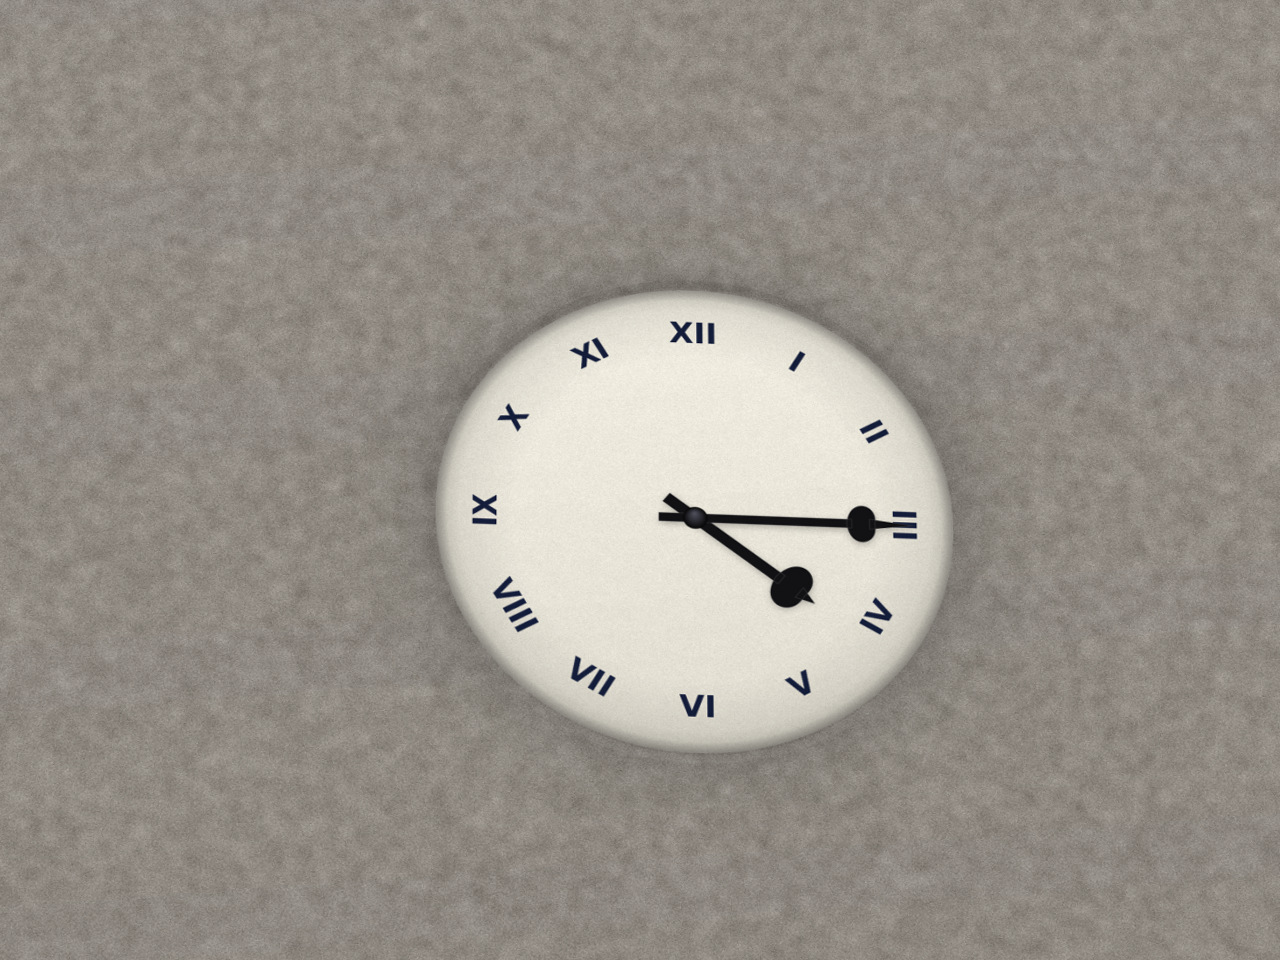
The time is **4:15**
